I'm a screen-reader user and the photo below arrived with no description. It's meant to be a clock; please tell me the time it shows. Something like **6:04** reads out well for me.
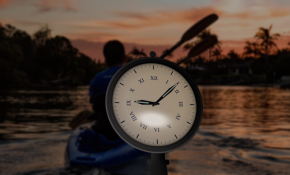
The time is **9:08**
